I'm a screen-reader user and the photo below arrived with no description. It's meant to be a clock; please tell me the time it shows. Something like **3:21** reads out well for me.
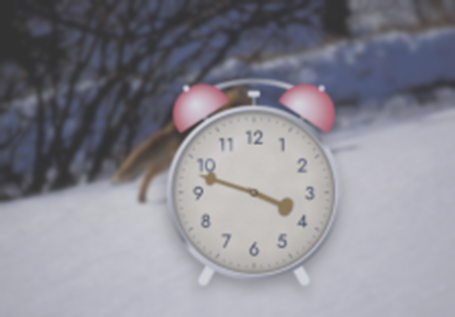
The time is **3:48**
